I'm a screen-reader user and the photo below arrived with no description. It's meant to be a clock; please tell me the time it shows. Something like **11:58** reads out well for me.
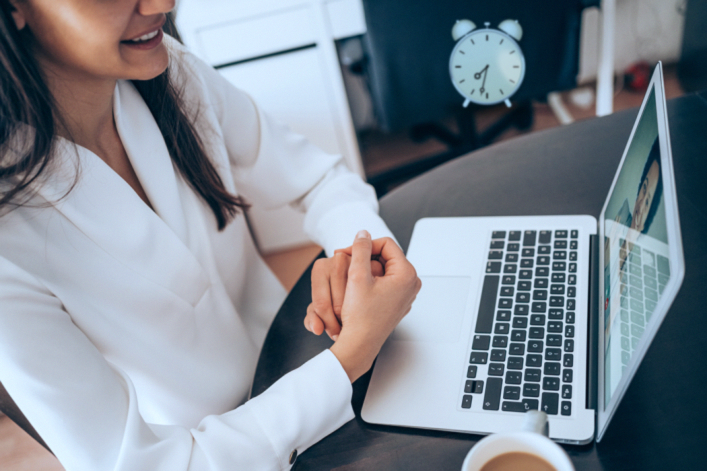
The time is **7:32**
